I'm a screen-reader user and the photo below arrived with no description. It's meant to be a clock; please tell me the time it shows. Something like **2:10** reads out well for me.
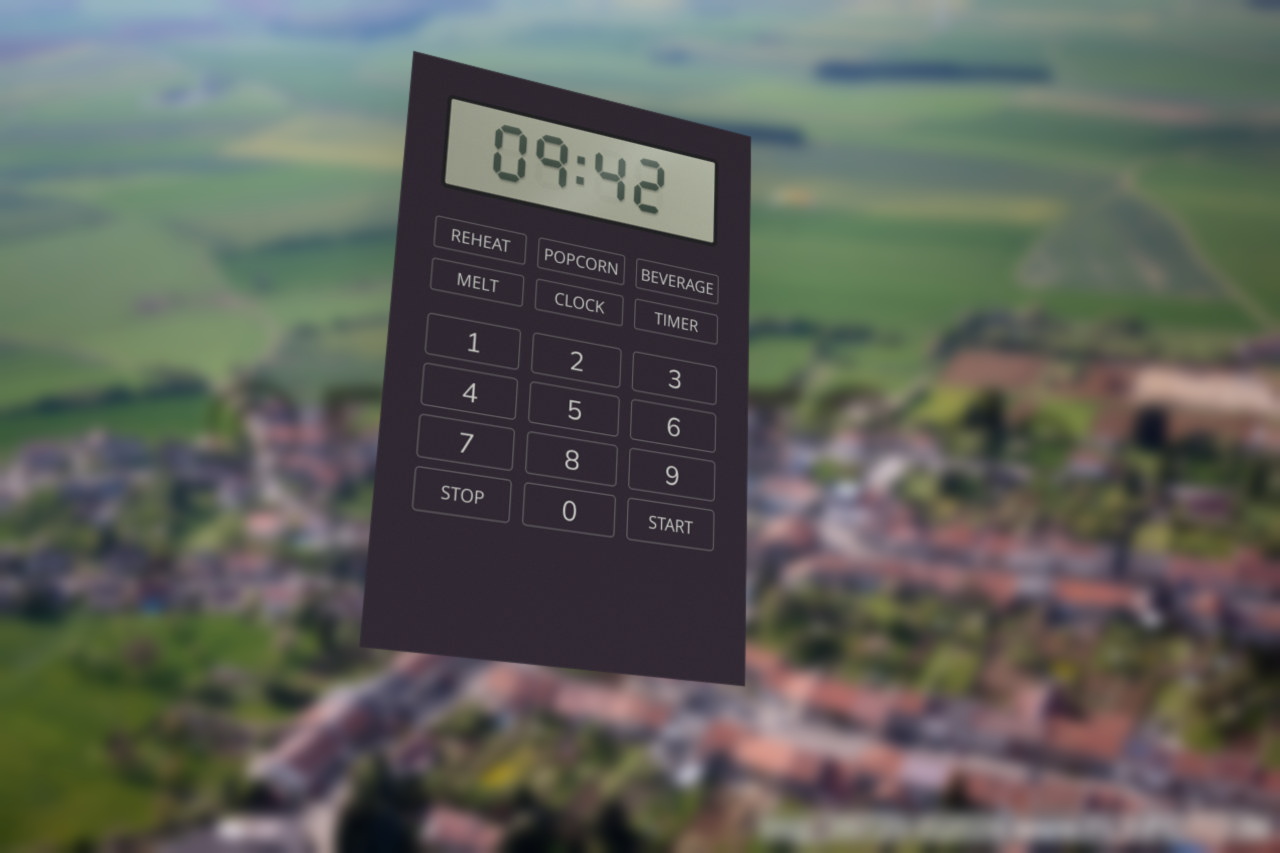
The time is **9:42**
